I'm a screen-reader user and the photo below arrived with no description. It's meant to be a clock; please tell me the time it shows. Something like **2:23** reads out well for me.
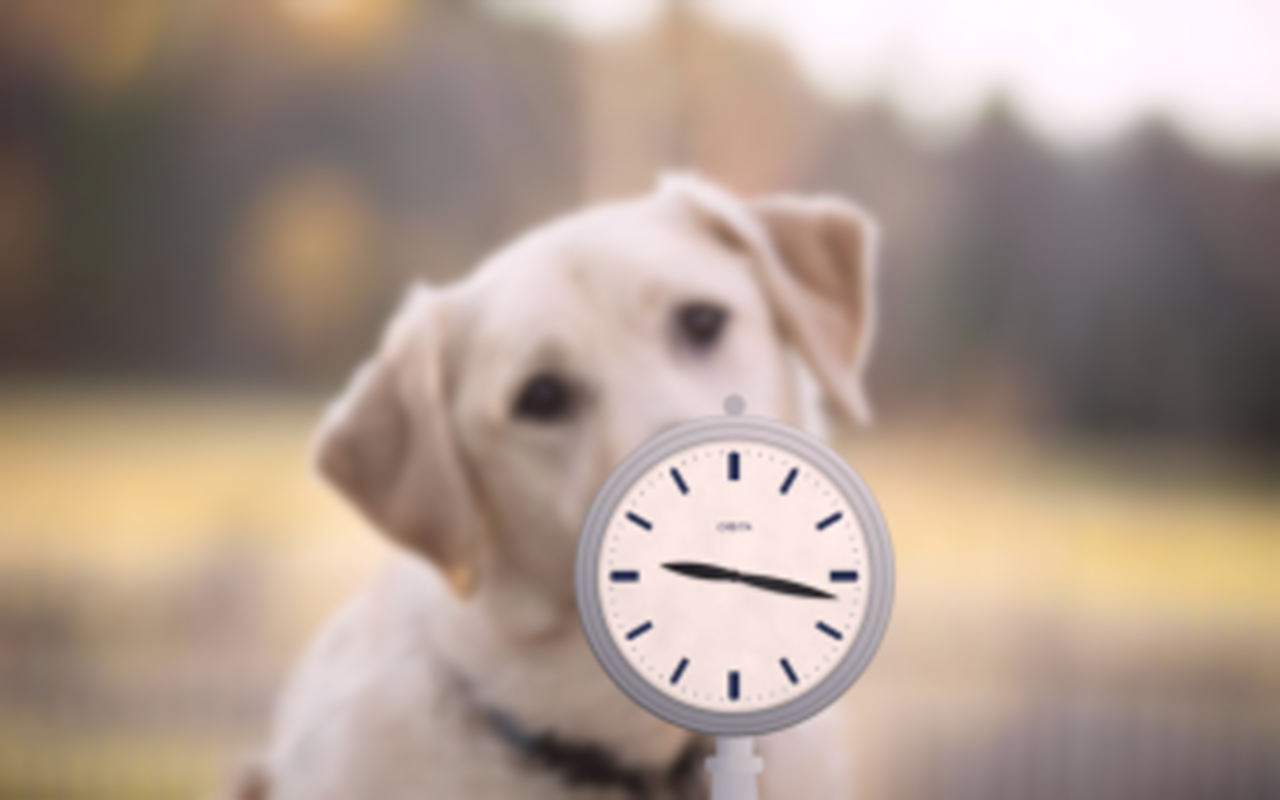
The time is **9:17**
